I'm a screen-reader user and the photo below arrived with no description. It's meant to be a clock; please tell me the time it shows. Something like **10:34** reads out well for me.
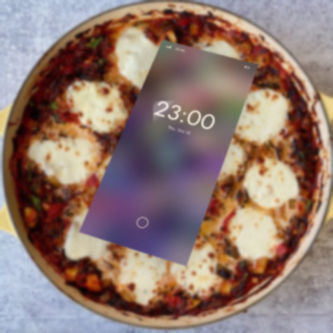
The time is **23:00**
